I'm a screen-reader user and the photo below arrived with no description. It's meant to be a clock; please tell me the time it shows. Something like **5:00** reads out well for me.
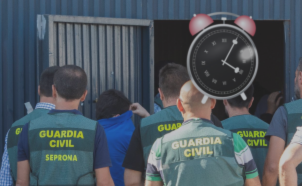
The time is **4:05**
